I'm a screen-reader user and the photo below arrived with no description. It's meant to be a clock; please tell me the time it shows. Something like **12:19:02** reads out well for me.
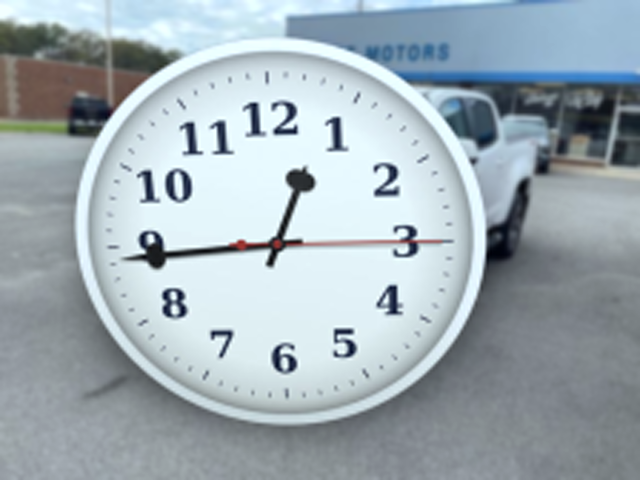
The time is **12:44:15**
